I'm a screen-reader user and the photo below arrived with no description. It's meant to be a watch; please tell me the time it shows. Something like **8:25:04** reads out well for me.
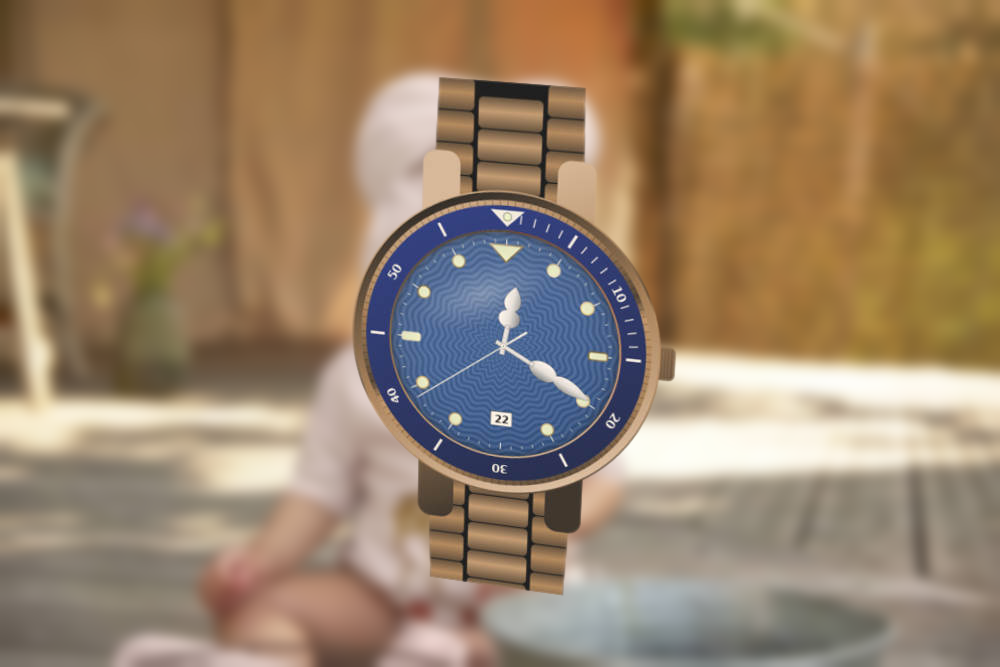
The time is **12:19:39**
